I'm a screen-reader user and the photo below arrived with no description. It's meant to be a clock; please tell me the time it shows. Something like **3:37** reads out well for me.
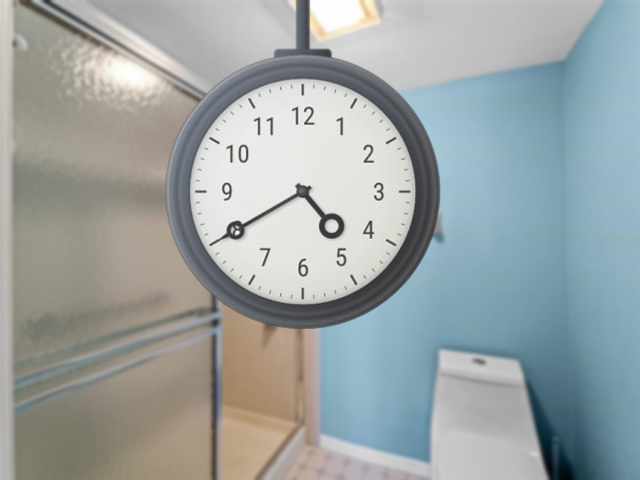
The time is **4:40**
